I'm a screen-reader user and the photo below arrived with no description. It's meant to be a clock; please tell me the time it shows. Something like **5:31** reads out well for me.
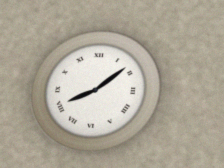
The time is **8:08**
